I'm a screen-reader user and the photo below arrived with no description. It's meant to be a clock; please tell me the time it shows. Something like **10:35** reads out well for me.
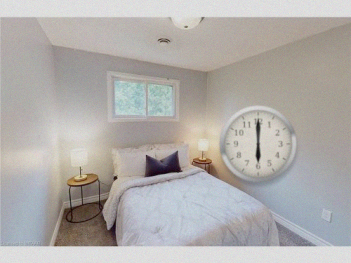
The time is **6:00**
